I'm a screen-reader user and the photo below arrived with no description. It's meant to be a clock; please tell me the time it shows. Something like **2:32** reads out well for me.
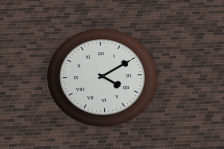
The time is **4:10**
